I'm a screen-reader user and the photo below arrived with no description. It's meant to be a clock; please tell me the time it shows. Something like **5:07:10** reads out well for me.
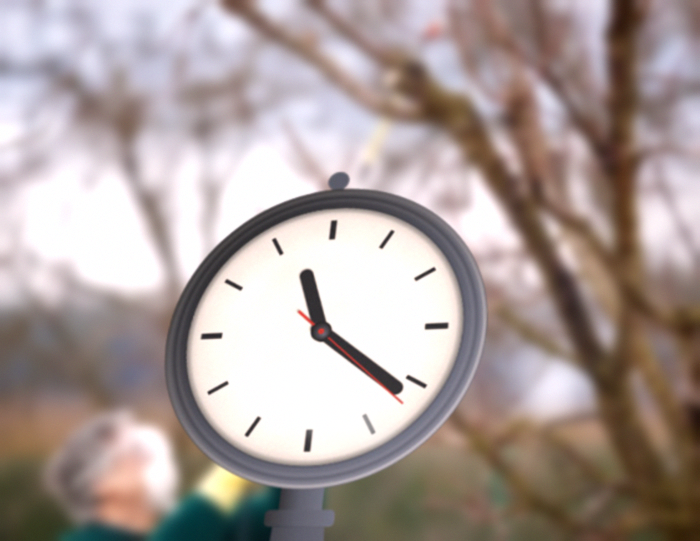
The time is **11:21:22**
